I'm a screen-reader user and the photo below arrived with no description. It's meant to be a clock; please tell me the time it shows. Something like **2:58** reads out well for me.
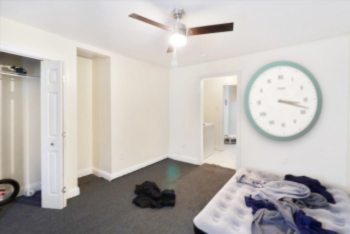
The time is **3:18**
